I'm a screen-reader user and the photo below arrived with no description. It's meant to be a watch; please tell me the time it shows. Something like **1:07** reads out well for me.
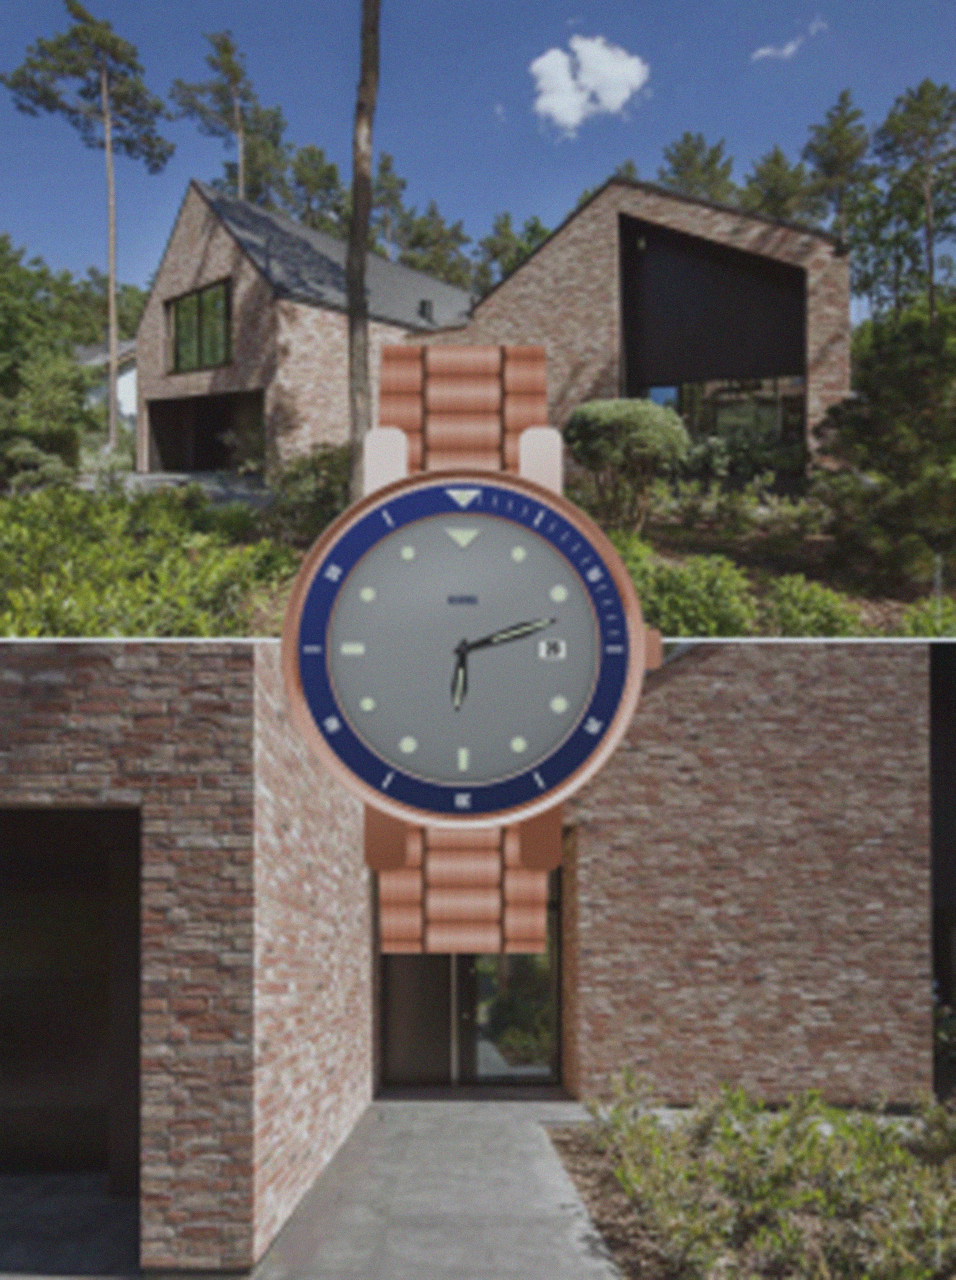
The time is **6:12**
